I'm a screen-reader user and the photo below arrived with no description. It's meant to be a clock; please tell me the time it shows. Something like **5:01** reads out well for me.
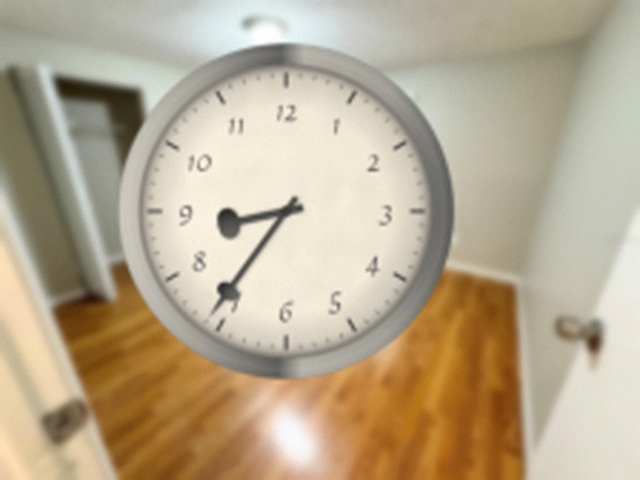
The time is **8:36**
